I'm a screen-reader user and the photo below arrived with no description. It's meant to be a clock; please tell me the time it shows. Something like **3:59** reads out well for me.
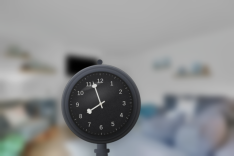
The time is **7:57**
